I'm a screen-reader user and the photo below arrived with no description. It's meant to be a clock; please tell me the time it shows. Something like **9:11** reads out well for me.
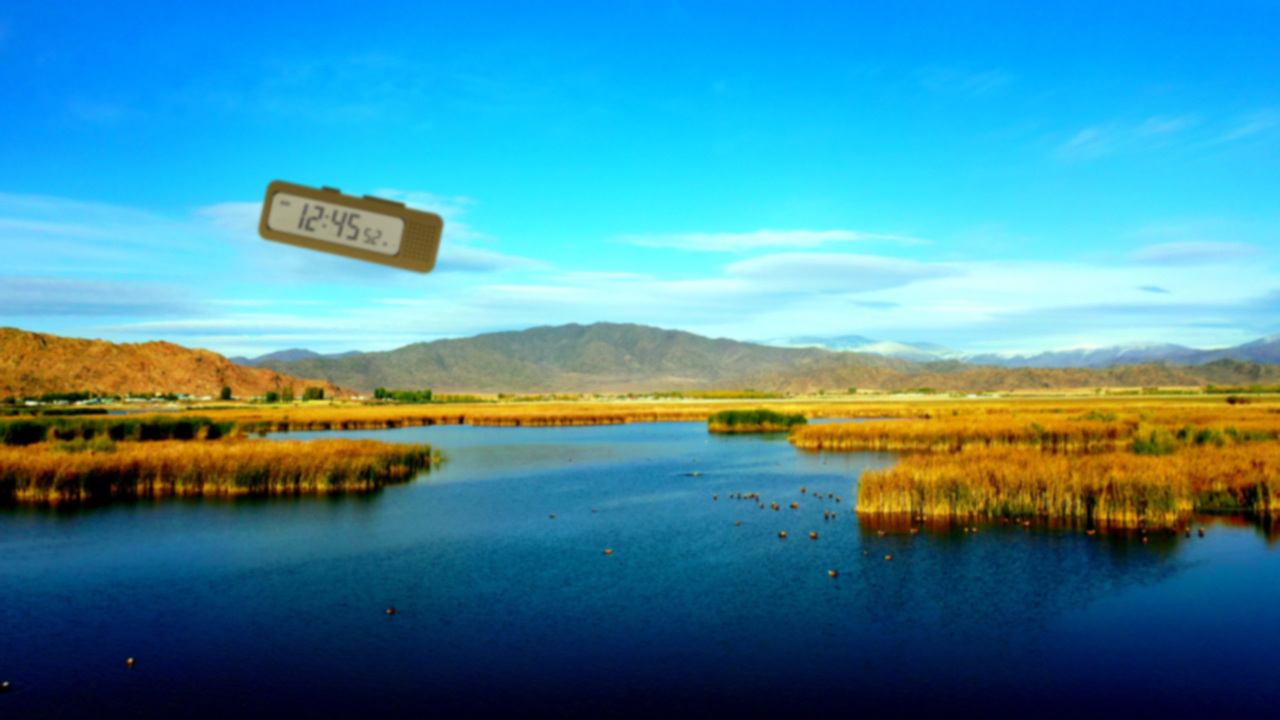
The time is **12:45**
